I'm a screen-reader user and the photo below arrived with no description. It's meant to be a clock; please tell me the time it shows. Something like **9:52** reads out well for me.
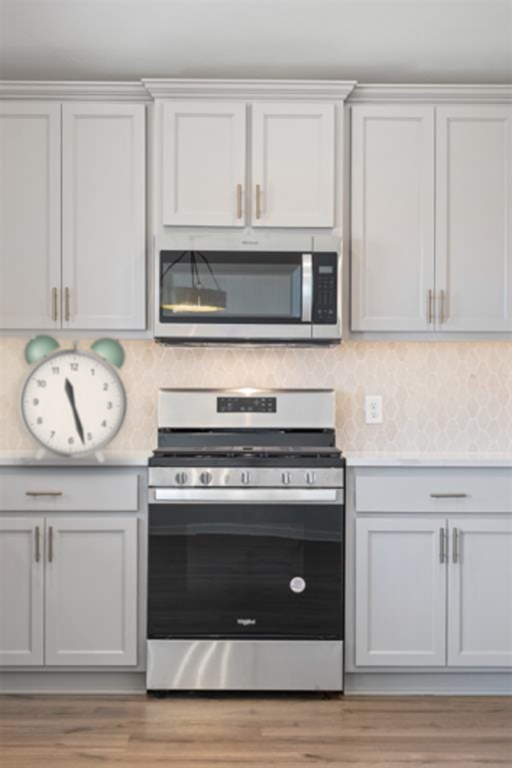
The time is **11:27**
